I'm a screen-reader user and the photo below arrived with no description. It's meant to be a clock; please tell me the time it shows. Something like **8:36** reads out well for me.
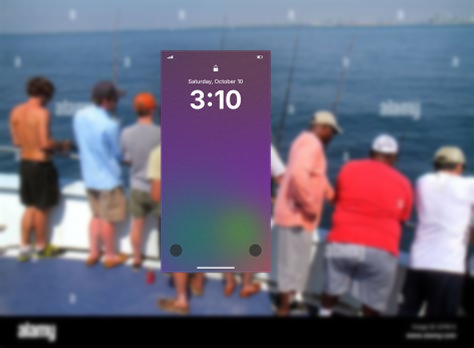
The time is **3:10**
